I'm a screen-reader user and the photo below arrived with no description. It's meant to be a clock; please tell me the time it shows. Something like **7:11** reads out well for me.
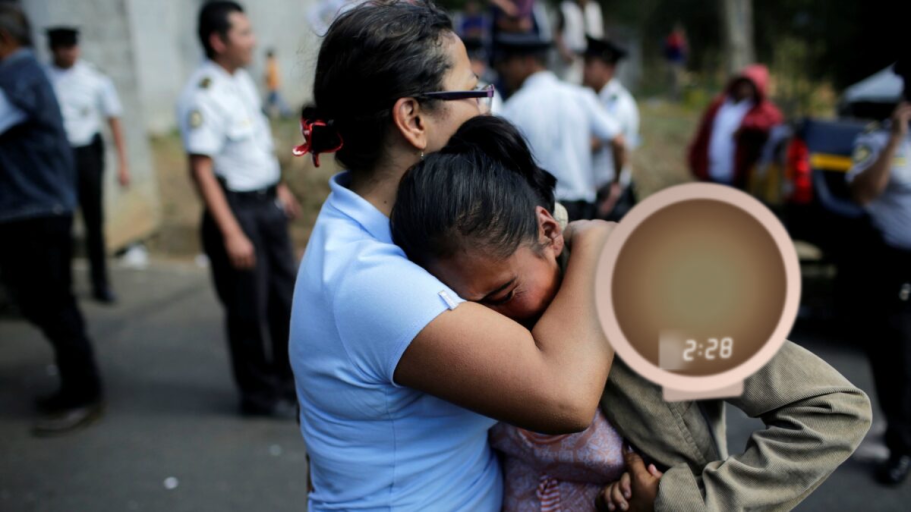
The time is **2:28**
